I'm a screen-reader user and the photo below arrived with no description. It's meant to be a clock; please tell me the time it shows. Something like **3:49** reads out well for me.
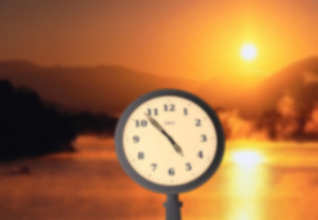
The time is **4:53**
